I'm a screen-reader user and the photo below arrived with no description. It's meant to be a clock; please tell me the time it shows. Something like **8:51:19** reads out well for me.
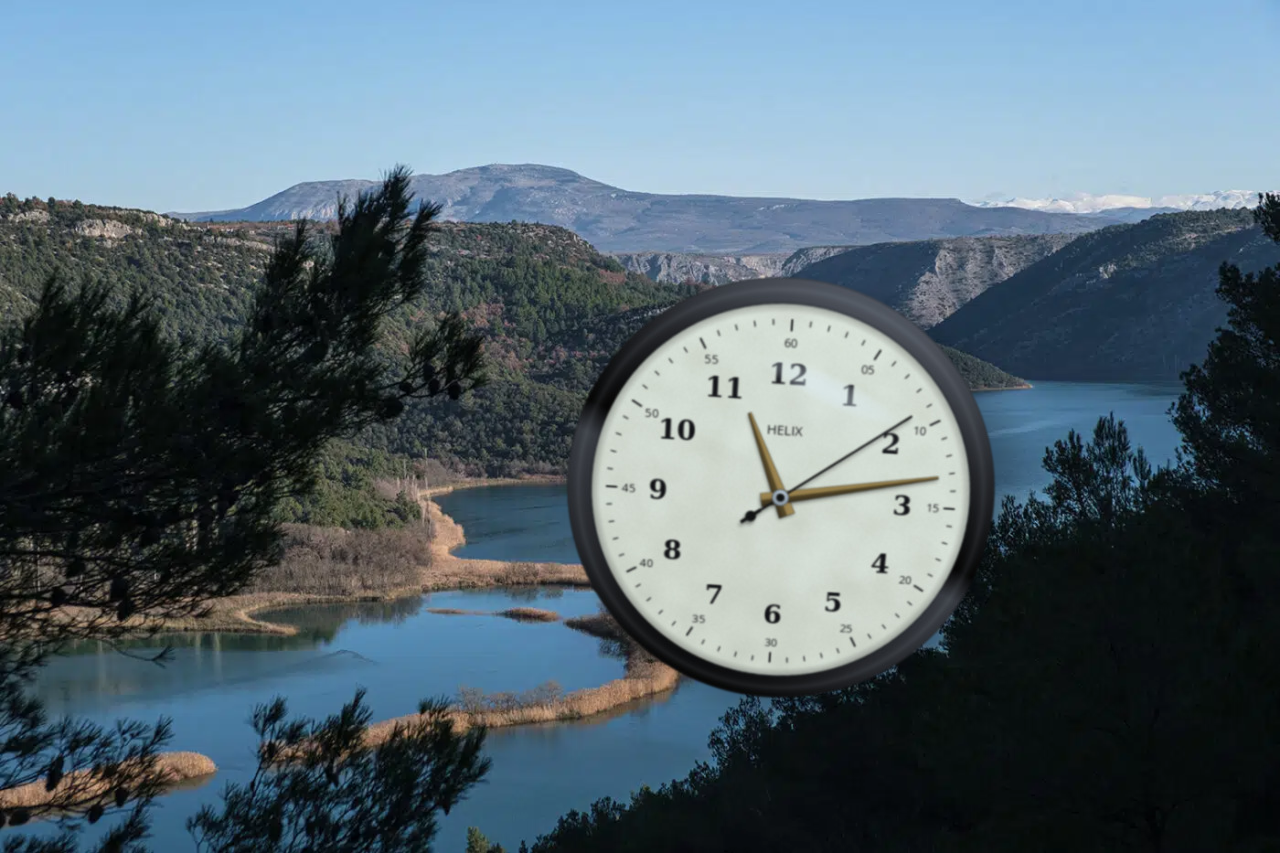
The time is **11:13:09**
